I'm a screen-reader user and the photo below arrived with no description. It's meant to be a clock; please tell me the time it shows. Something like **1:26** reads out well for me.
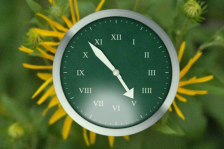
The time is **4:53**
